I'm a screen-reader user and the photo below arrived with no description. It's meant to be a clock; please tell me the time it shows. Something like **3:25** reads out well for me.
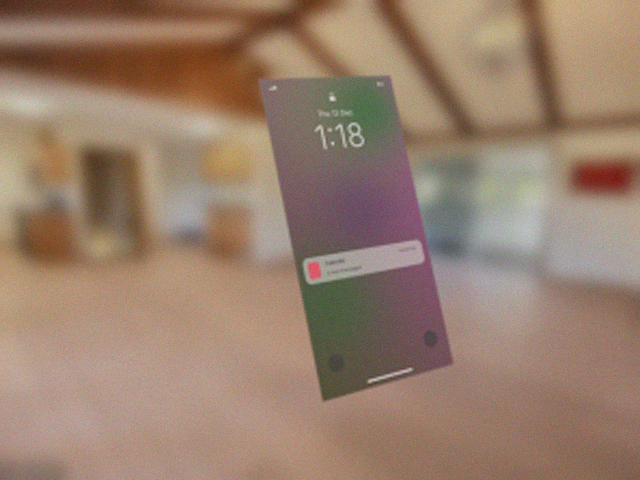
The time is **1:18**
